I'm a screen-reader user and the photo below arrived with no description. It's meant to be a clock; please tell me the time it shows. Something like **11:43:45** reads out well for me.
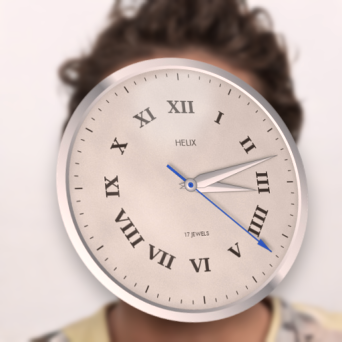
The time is **3:12:22**
